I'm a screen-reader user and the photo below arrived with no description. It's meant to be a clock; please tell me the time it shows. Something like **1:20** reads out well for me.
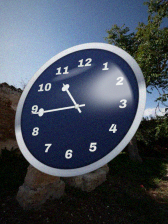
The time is **10:44**
